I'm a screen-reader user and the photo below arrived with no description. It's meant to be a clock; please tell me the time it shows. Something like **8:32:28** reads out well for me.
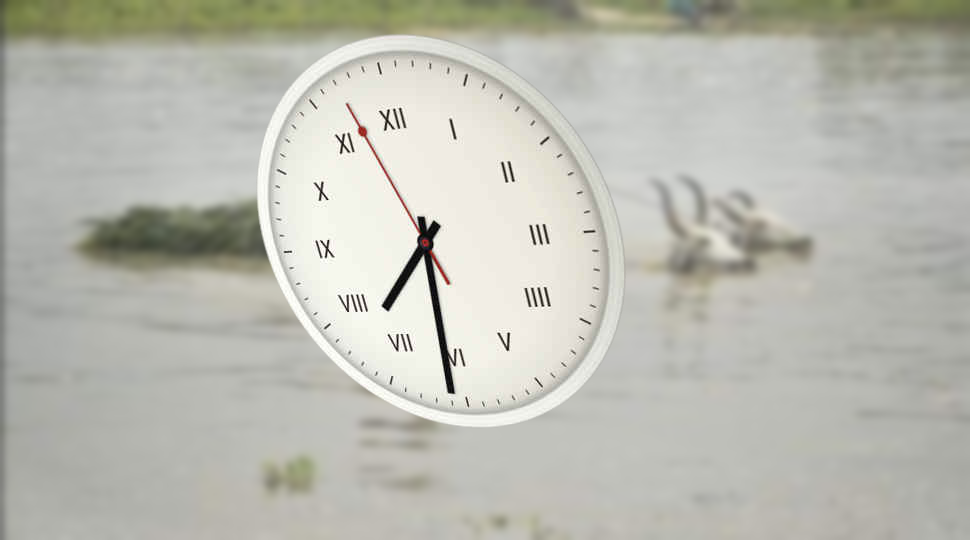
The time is **7:30:57**
